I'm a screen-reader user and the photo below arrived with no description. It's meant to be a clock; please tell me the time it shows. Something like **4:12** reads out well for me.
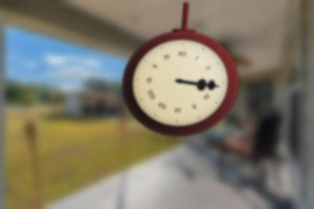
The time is **3:16**
